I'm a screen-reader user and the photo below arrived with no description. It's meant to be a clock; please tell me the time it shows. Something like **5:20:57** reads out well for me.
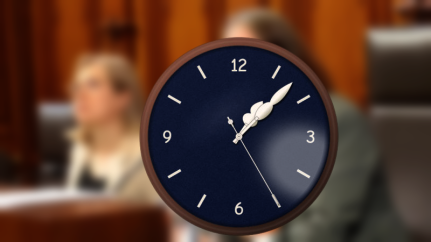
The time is **1:07:25**
